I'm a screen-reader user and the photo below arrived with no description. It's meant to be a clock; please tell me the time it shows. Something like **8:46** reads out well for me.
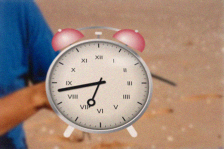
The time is **6:43**
